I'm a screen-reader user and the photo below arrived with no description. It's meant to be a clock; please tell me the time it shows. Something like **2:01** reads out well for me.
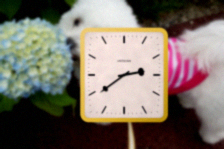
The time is **2:39**
